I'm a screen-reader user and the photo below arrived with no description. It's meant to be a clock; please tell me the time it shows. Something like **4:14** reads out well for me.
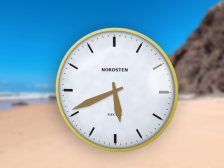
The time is **5:41**
